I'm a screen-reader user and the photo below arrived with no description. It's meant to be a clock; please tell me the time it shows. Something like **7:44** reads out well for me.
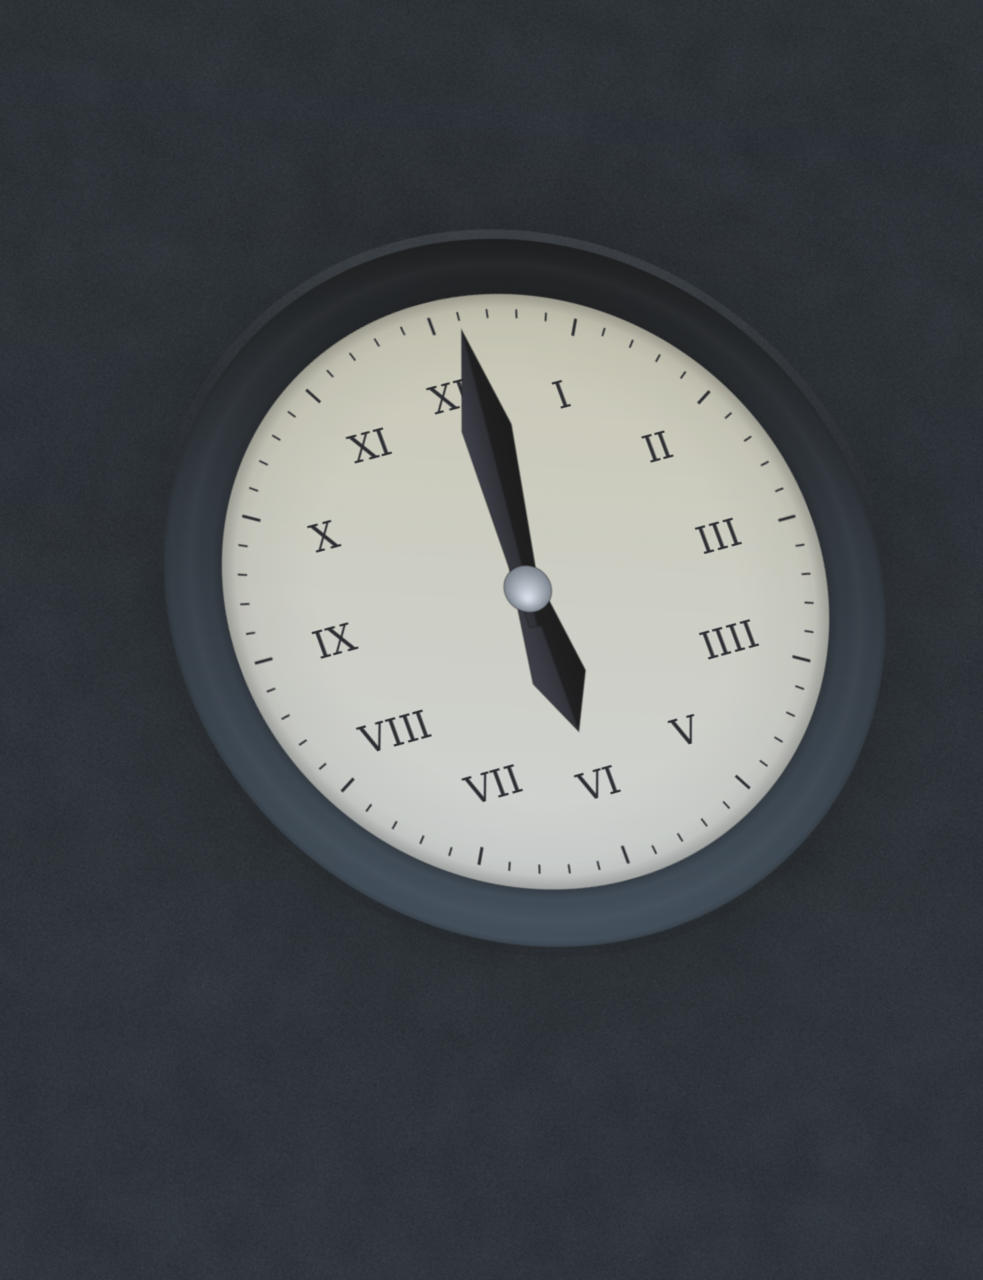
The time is **6:01**
